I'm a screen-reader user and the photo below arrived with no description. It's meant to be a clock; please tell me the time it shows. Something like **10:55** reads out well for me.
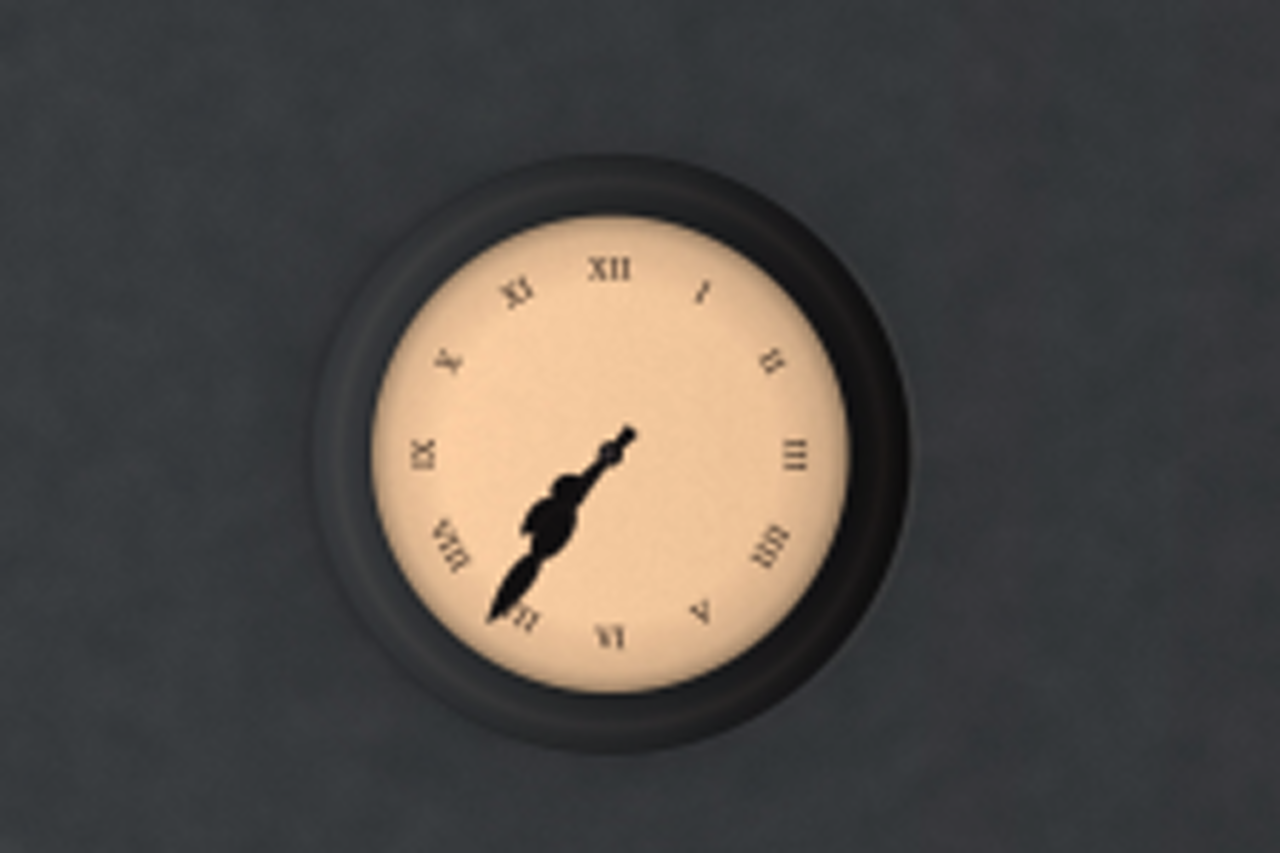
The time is **7:36**
